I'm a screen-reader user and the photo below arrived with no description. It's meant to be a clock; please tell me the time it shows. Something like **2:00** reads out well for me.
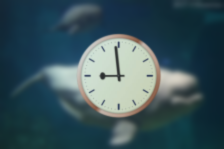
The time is **8:59**
